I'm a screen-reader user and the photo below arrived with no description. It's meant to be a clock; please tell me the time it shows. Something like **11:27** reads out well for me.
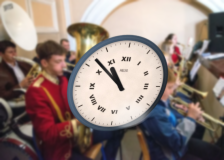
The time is **10:52**
